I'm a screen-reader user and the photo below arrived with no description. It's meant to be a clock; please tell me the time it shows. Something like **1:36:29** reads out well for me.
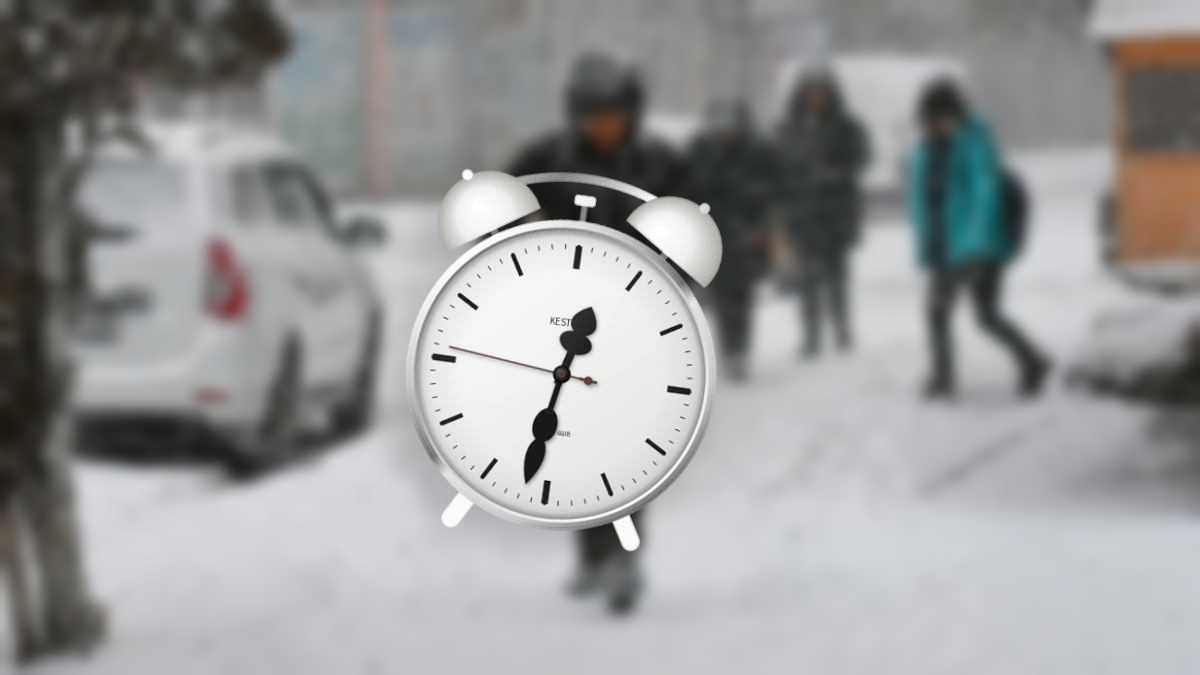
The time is **12:31:46**
